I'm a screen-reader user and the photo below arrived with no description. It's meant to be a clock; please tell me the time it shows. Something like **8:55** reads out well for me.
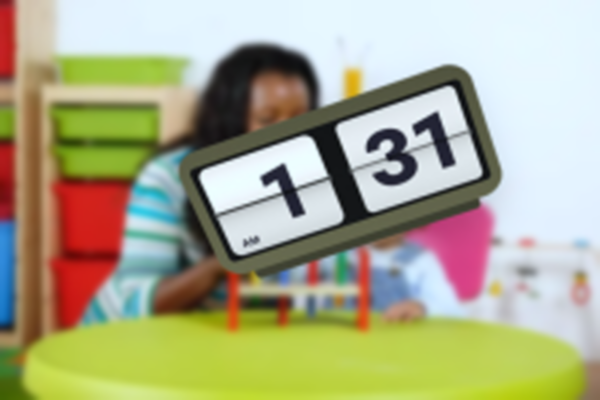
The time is **1:31**
